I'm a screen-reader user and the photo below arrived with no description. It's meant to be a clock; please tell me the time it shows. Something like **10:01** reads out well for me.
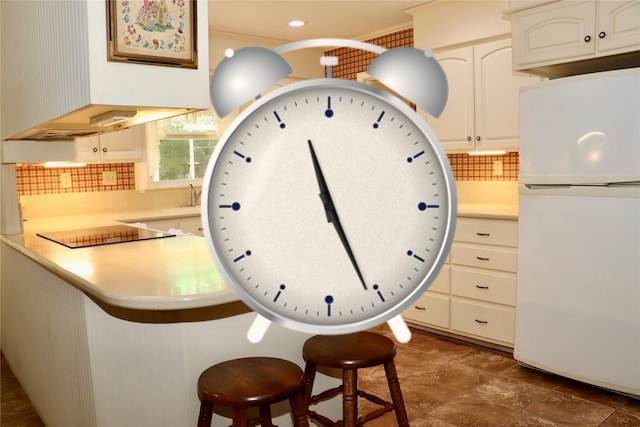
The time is **11:26**
